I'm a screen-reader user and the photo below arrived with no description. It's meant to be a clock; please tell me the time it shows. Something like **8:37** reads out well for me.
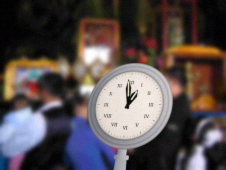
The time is **12:59**
